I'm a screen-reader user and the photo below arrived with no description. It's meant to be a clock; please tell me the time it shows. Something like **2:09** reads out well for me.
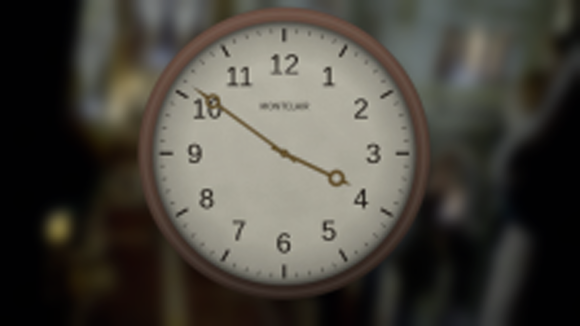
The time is **3:51**
